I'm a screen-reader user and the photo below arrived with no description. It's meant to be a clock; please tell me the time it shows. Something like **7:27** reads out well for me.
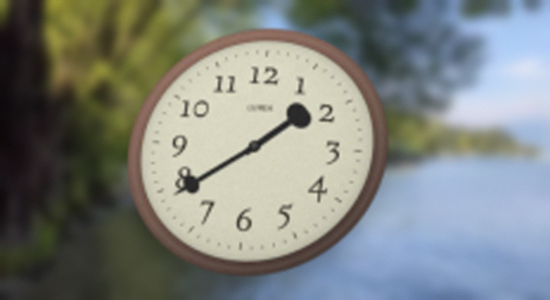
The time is **1:39**
